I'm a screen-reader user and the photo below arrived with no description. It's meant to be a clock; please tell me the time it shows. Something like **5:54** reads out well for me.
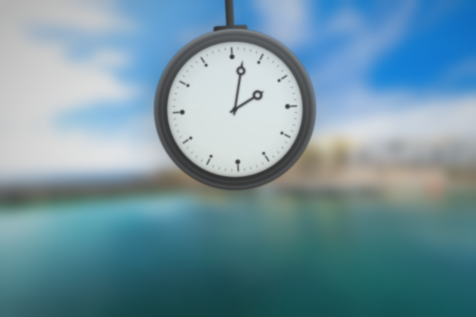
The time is **2:02**
